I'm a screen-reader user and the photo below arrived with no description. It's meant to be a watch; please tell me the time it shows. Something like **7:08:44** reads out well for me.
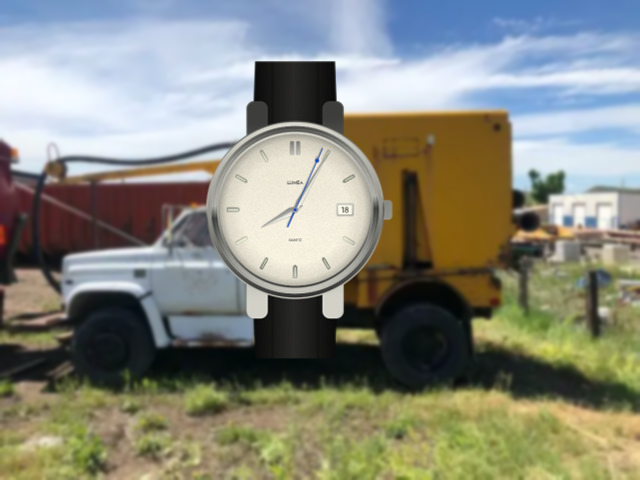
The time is **8:05:04**
